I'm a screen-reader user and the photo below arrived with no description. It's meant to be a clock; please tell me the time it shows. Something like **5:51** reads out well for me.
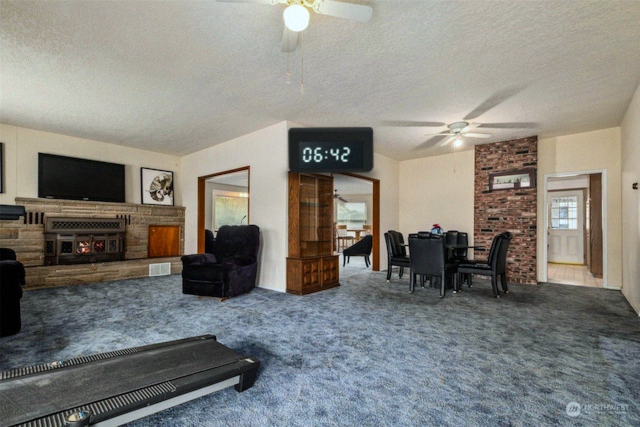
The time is **6:42**
